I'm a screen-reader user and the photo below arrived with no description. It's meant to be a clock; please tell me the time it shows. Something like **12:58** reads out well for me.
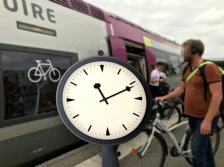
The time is **11:11**
